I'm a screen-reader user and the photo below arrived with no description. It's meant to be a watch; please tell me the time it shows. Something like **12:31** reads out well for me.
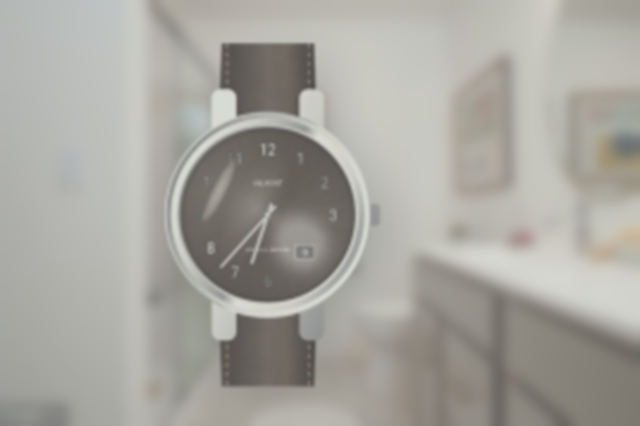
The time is **6:37**
